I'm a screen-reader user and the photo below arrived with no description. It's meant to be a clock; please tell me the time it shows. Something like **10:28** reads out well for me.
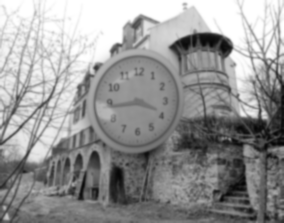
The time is **3:44**
